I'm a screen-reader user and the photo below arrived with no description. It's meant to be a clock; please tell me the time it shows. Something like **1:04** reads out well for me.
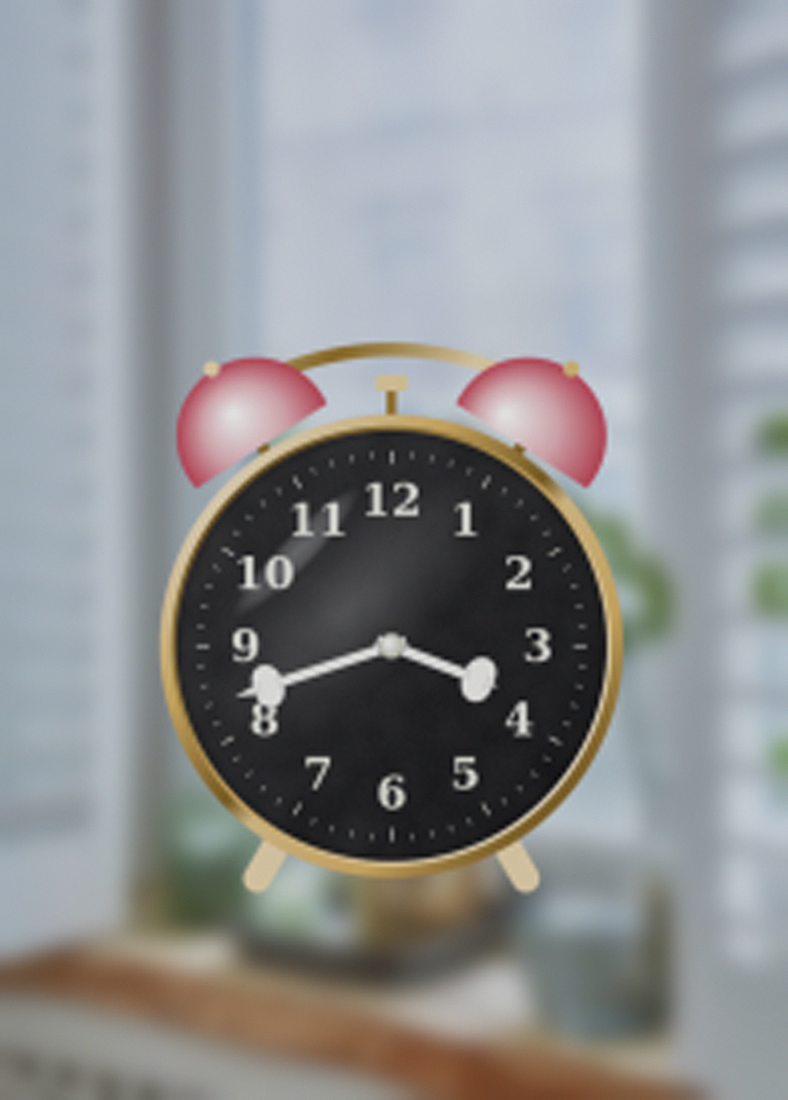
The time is **3:42**
